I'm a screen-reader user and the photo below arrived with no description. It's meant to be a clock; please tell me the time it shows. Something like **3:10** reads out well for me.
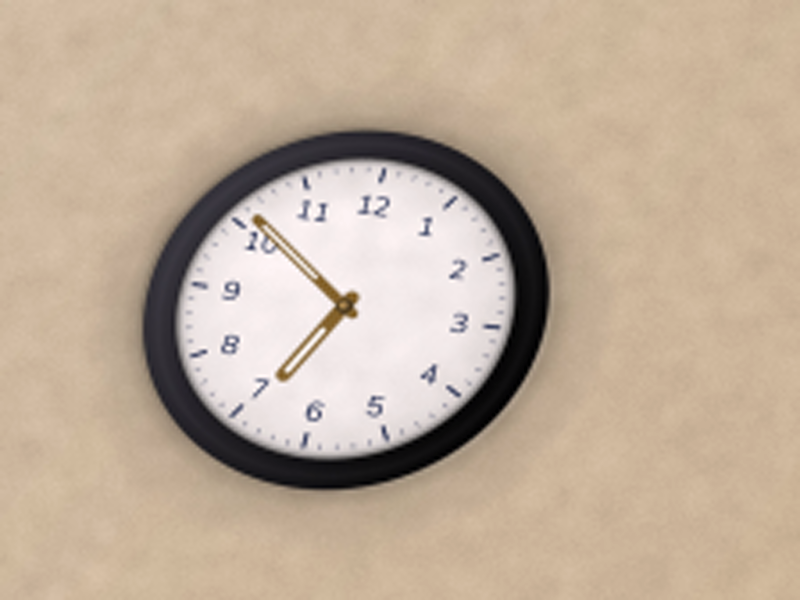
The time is **6:51**
